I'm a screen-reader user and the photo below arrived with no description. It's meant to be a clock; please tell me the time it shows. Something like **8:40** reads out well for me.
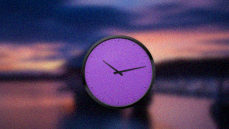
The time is **10:13**
